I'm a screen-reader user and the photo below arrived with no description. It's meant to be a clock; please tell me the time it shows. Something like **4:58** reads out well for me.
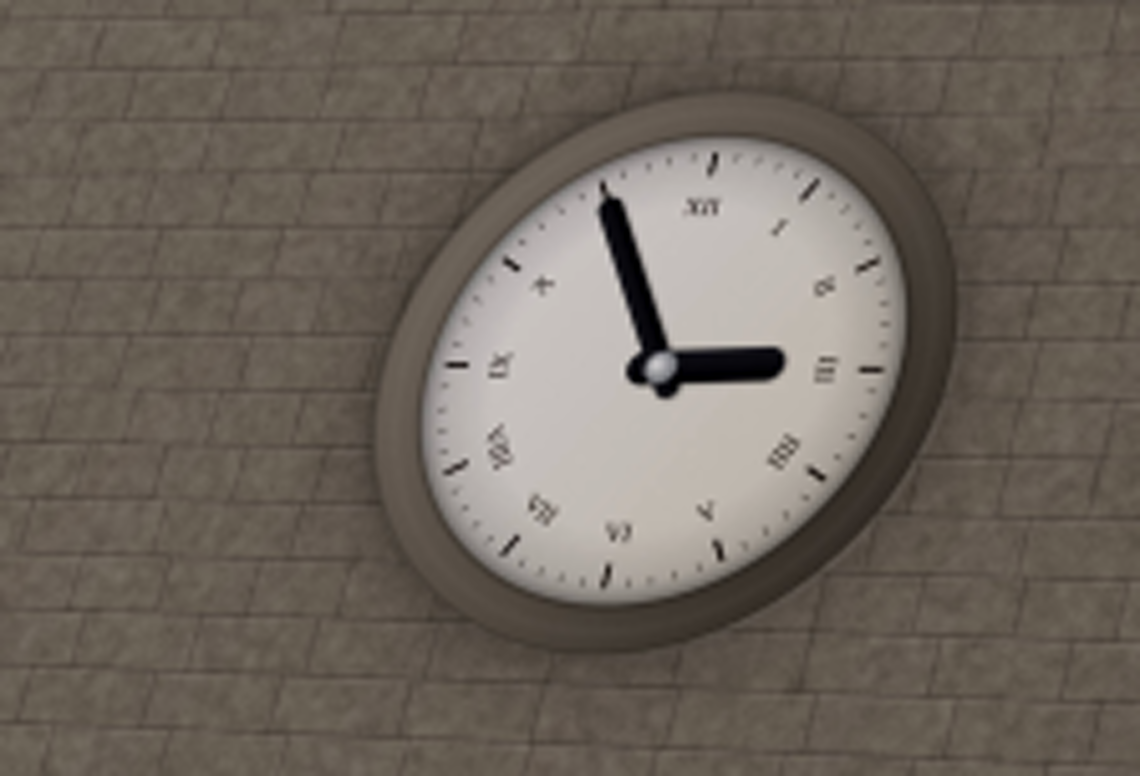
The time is **2:55**
